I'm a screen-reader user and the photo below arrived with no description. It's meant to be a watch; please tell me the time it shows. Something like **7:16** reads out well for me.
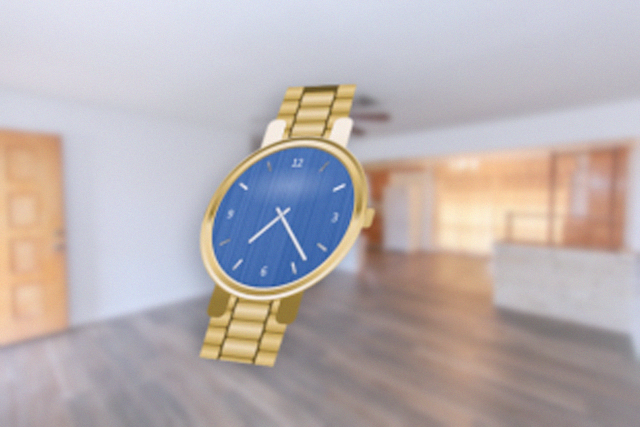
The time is **7:23**
